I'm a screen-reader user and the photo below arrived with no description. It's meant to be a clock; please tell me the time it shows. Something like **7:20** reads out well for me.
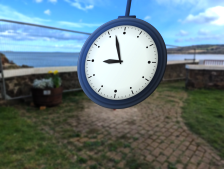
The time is **8:57**
